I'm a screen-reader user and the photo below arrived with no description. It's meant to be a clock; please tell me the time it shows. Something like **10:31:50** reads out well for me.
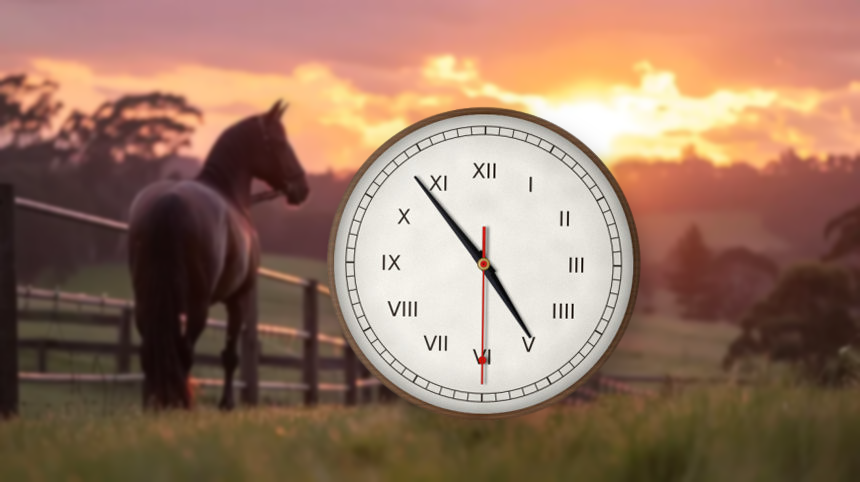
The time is **4:53:30**
